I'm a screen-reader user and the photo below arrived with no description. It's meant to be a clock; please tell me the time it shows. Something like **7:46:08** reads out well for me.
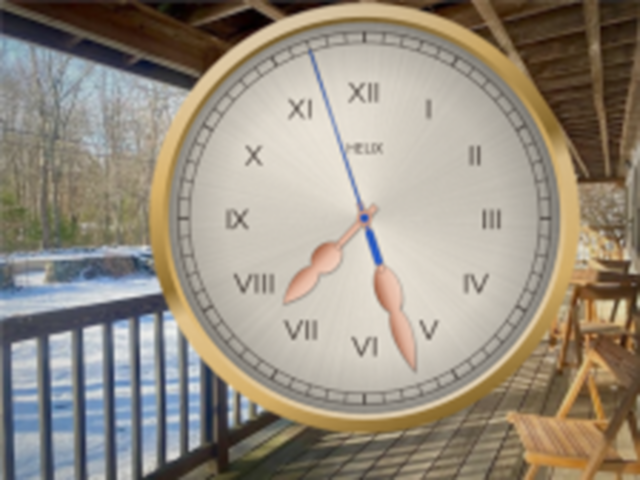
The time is **7:26:57**
